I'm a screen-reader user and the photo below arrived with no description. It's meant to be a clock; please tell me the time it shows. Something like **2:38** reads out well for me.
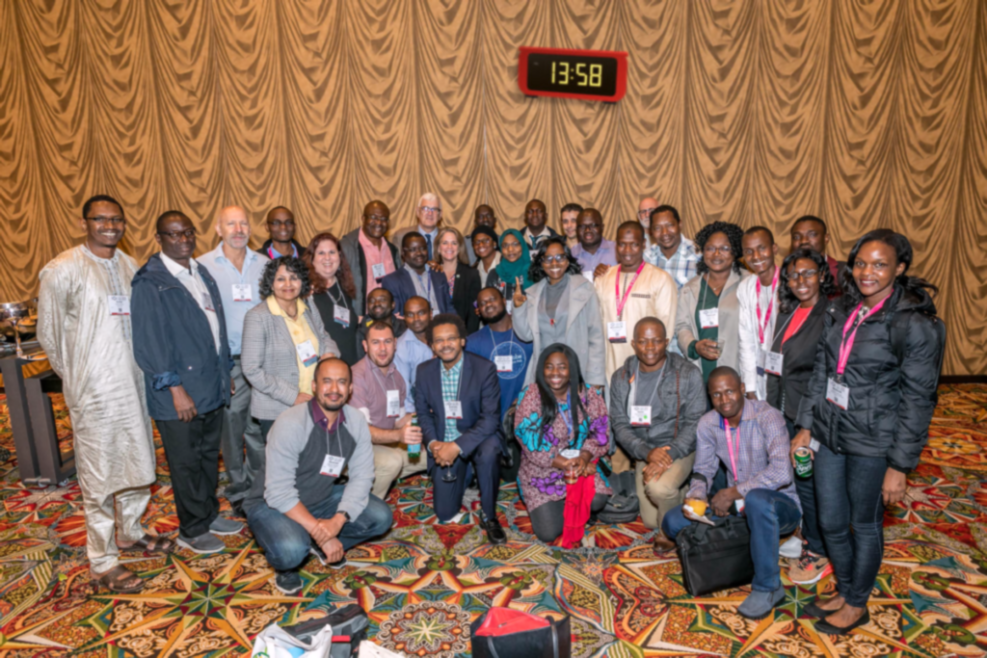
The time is **13:58**
